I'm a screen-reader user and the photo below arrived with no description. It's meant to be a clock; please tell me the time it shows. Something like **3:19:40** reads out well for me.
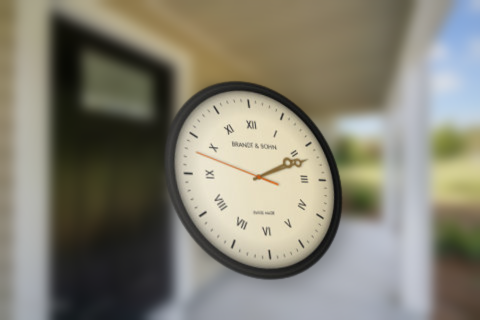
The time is **2:11:48**
